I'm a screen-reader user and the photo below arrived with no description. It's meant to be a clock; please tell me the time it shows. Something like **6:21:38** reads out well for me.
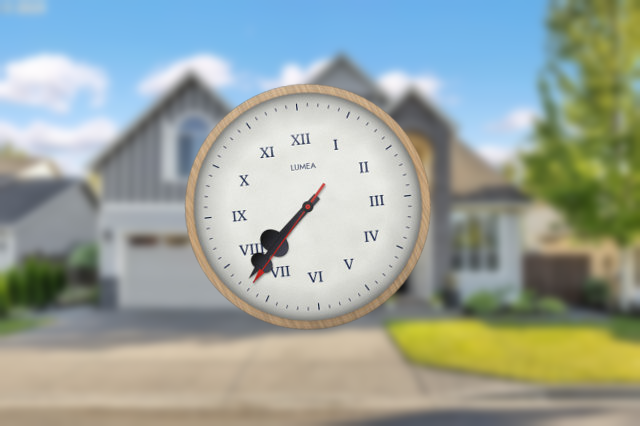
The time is **7:37:37**
